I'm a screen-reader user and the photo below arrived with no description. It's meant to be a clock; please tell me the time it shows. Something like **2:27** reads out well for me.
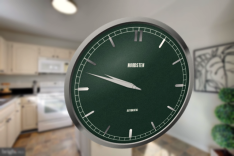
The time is **9:48**
